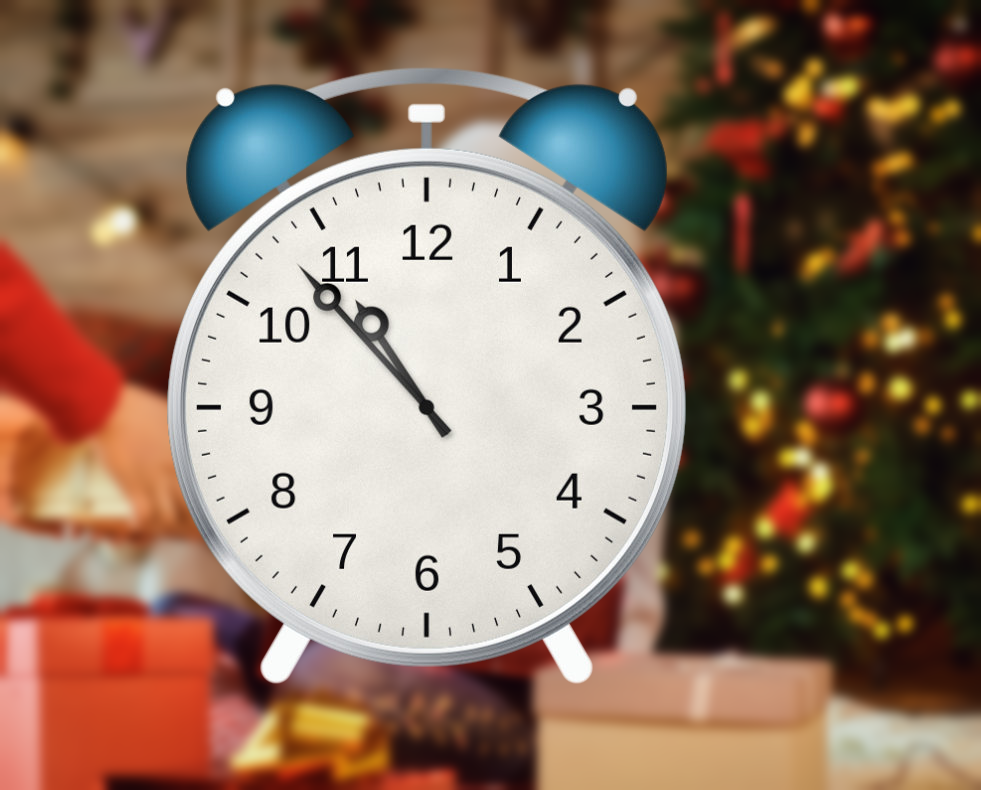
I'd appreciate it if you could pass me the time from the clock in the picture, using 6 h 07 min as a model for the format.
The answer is 10 h 53 min
